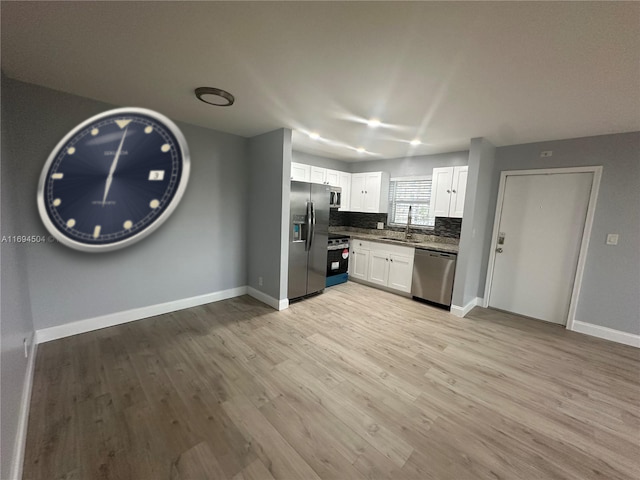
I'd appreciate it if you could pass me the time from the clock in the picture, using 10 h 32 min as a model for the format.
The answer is 6 h 01 min
